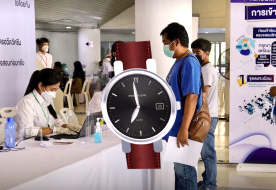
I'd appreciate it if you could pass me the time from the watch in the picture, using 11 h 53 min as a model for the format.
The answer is 6 h 59 min
